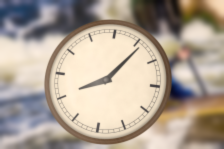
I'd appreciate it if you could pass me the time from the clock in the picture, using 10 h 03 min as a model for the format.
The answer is 8 h 06 min
